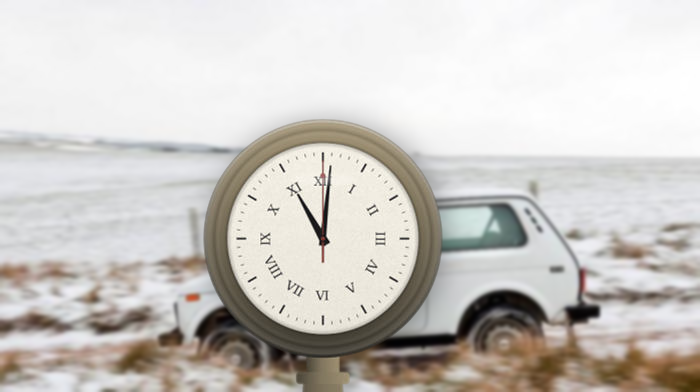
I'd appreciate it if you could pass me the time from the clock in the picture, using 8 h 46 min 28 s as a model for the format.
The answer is 11 h 01 min 00 s
